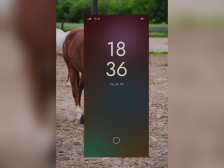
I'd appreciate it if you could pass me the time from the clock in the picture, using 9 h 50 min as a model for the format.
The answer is 18 h 36 min
